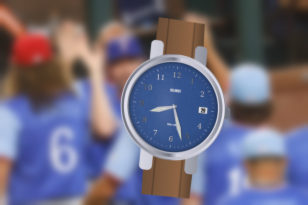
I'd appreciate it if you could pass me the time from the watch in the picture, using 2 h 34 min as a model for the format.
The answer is 8 h 27 min
